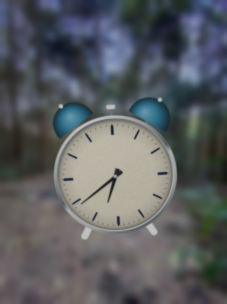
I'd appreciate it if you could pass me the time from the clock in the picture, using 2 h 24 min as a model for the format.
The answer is 6 h 39 min
